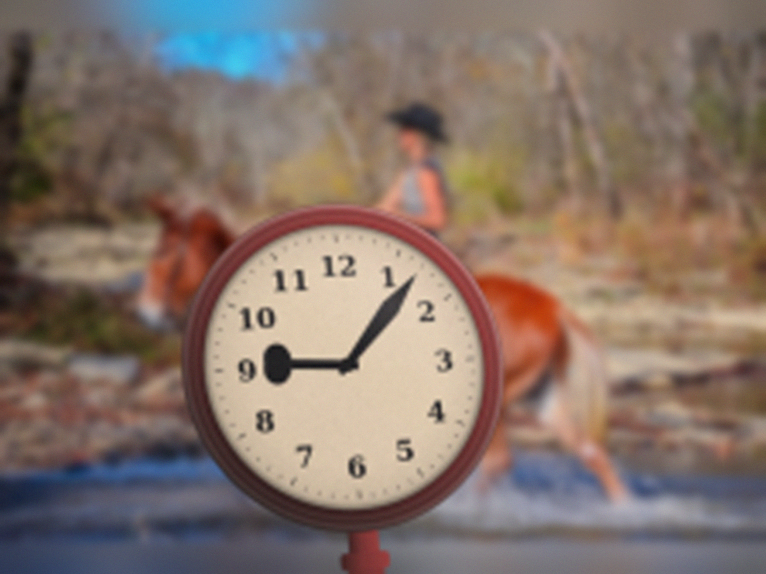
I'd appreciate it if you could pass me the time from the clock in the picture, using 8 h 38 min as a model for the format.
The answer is 9 h 07 min
